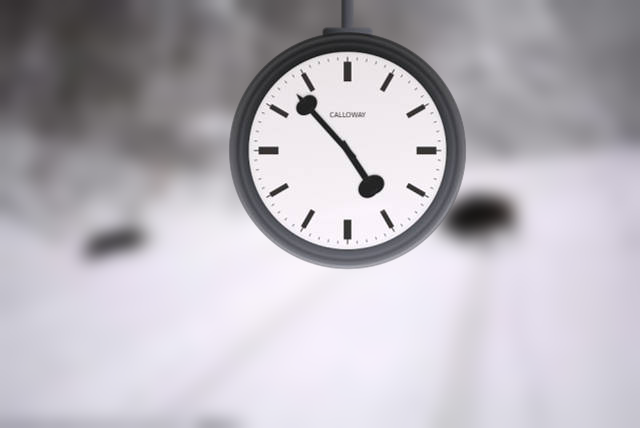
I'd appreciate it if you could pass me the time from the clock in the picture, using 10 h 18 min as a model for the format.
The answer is 4 h 53 min
